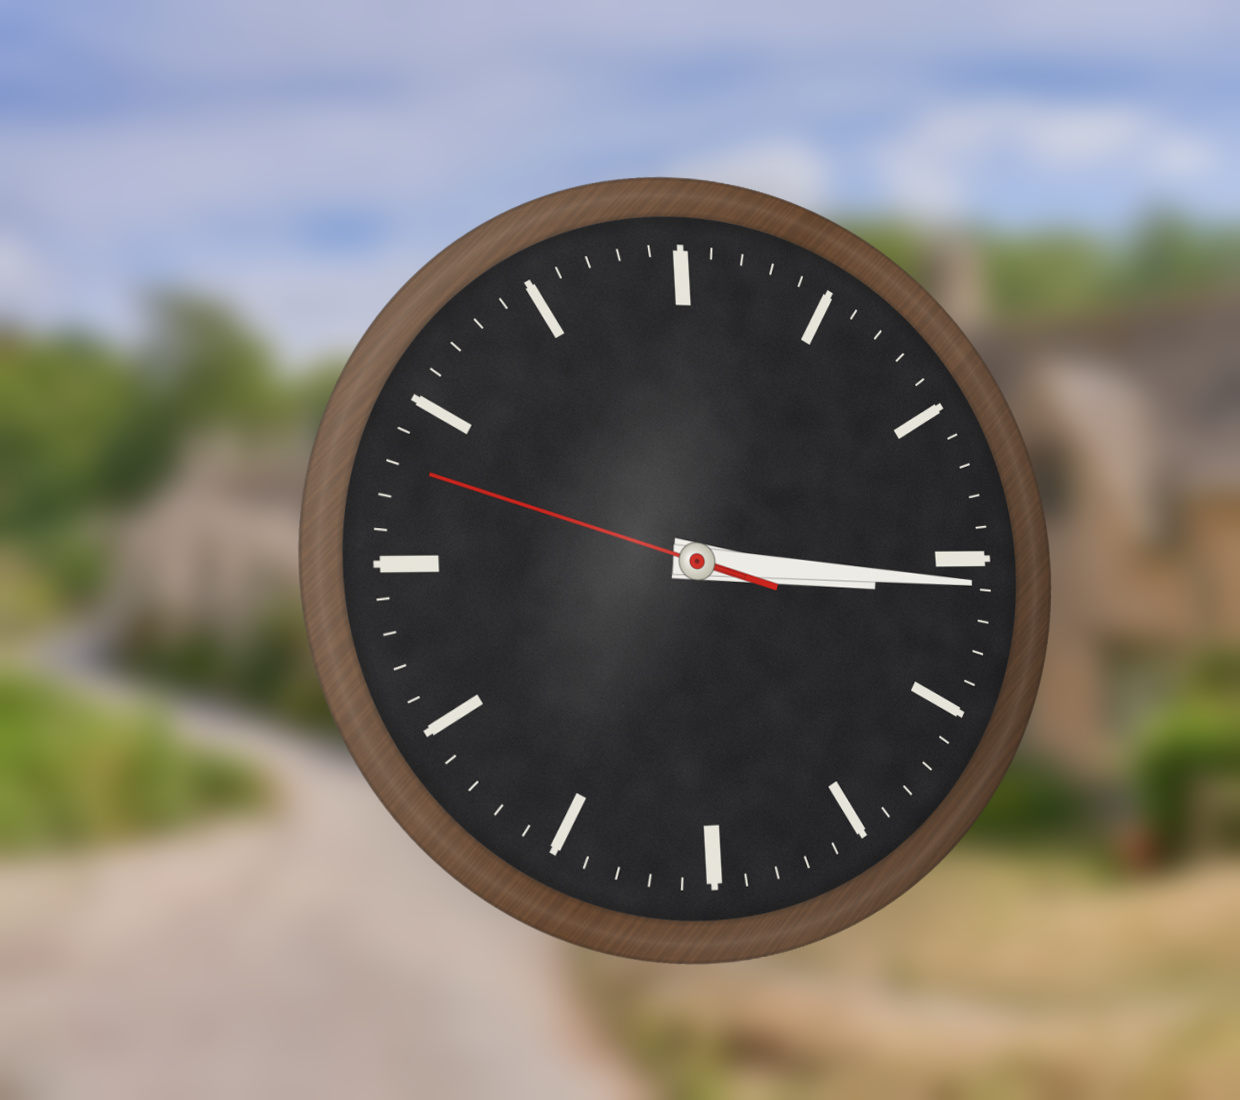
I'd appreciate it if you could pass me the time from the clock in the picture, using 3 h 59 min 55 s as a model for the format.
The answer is 3 h 15 min 48 s
